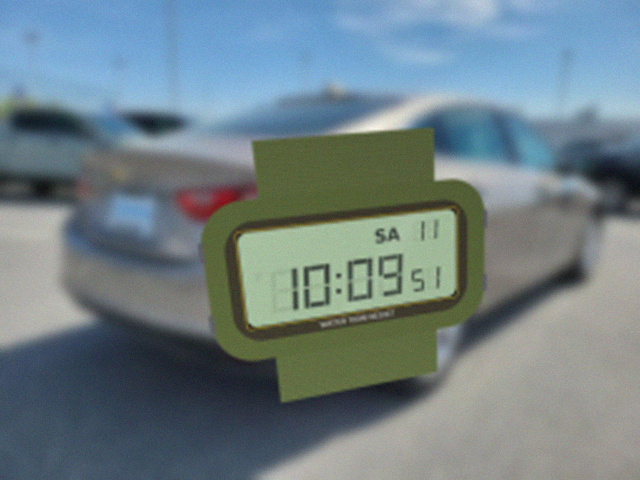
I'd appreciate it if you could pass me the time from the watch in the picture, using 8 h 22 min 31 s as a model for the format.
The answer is 10 h 09 min 51 s
